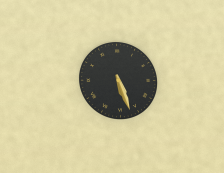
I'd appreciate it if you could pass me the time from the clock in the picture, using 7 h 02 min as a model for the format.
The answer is 5 h 27 min
